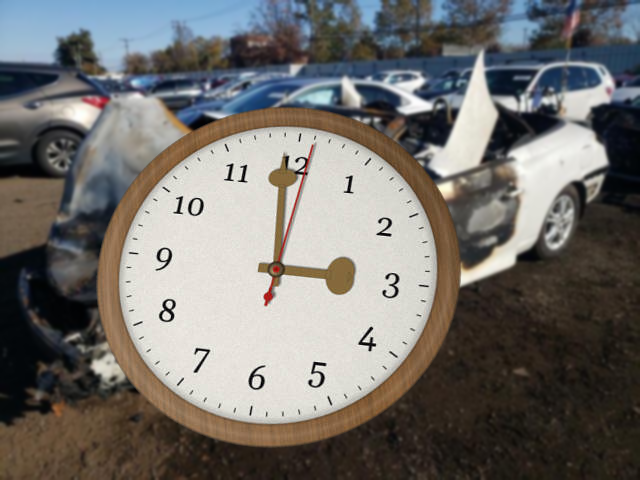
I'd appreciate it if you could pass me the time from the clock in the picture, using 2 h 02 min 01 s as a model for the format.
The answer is 2 h 59 min 01 s
